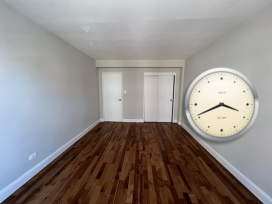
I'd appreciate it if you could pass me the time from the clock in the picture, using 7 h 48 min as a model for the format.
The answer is 3 h 41 min
